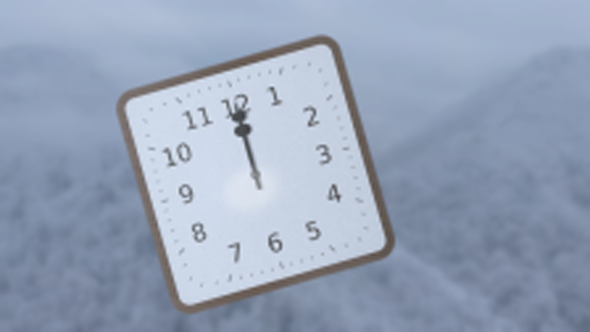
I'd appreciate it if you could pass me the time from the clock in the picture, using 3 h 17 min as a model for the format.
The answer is 12 h 00 min
